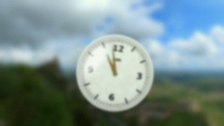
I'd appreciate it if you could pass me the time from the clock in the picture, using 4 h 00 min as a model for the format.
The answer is 10 h 58 min
